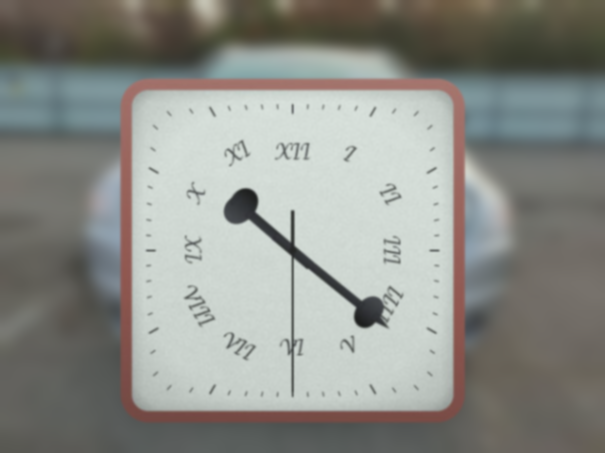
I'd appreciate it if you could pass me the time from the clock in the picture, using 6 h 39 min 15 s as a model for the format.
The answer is 10 h 21 min 30 s
